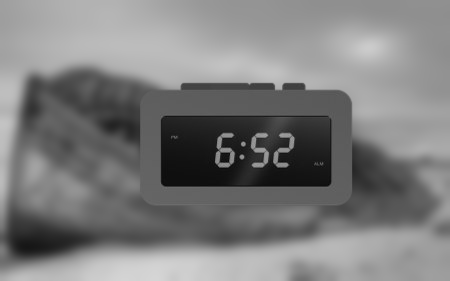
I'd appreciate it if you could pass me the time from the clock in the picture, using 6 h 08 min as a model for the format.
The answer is 6 h 52 min
